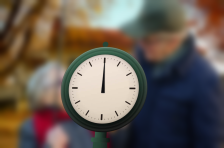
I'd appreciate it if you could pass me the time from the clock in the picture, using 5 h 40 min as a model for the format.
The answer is 12 h 00 min
